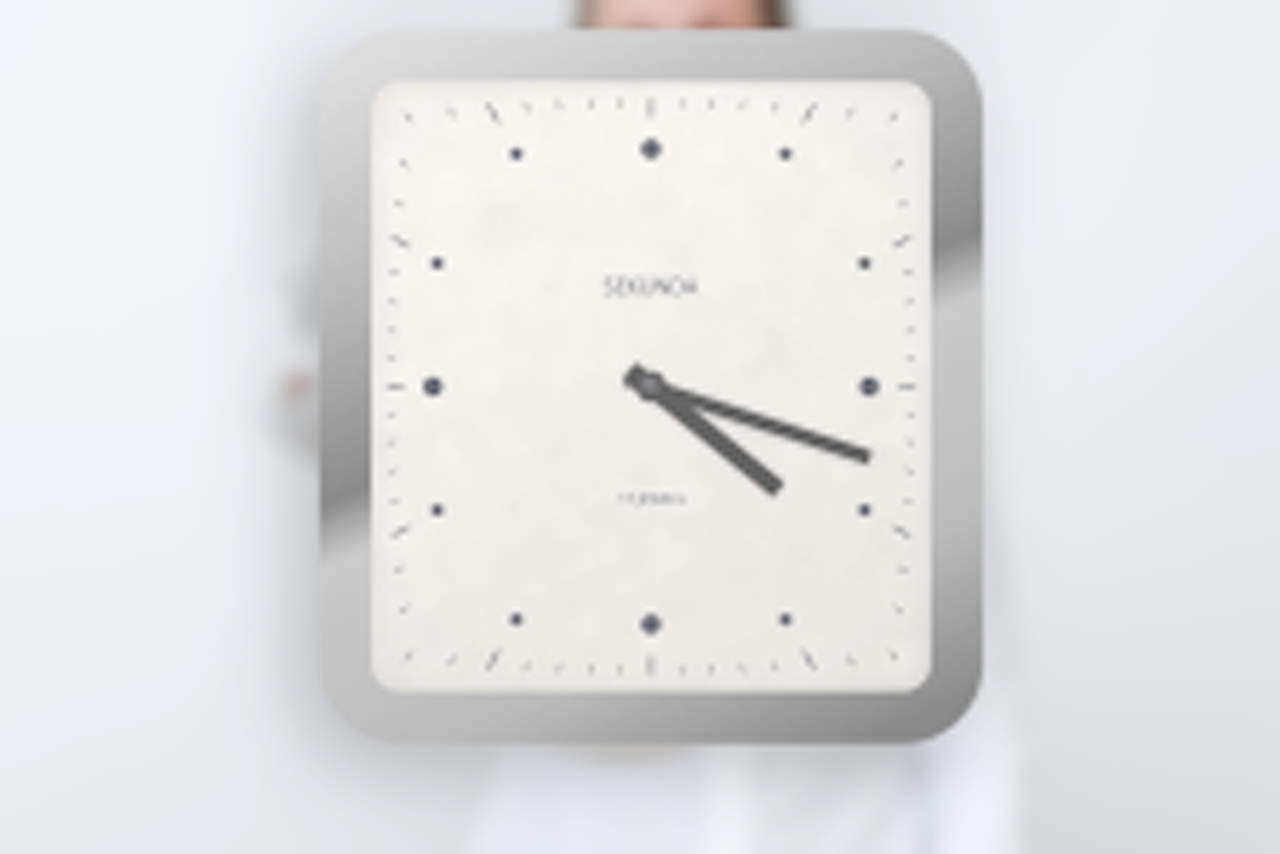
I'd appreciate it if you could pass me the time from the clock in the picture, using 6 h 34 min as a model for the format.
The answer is 4 h 18 min
